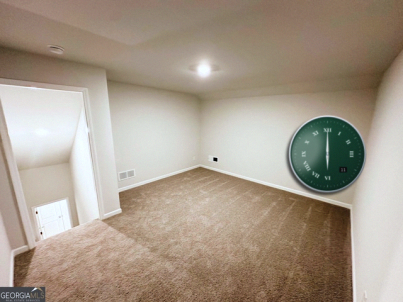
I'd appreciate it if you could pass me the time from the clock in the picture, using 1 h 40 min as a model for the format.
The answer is 6 h 00 min
